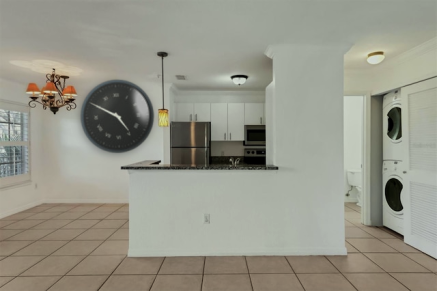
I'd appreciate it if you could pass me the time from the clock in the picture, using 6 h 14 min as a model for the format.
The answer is 4 h 50 min
